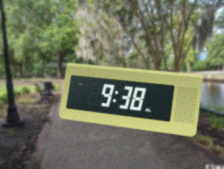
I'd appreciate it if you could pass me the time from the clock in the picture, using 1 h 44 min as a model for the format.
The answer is 9 h 38 min
